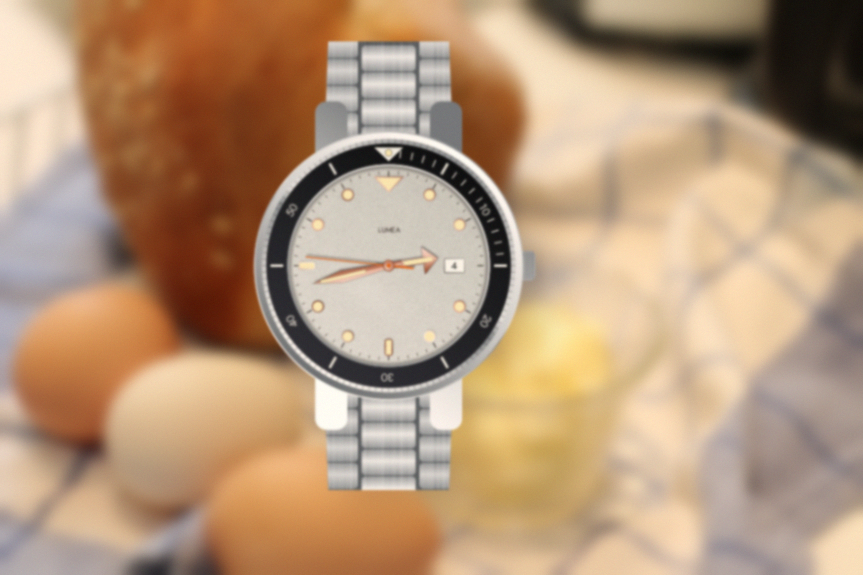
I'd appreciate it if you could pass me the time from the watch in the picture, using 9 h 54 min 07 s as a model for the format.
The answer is 2 h 42 min 46 s
